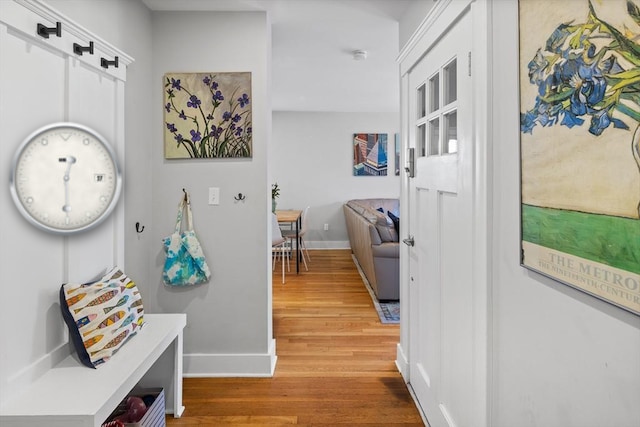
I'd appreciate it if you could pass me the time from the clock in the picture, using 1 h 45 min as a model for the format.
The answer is 12 h 30 min
